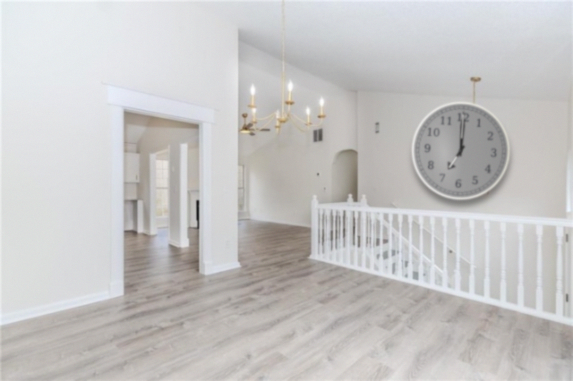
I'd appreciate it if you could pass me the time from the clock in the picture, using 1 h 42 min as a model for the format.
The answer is 7 h 00 min
